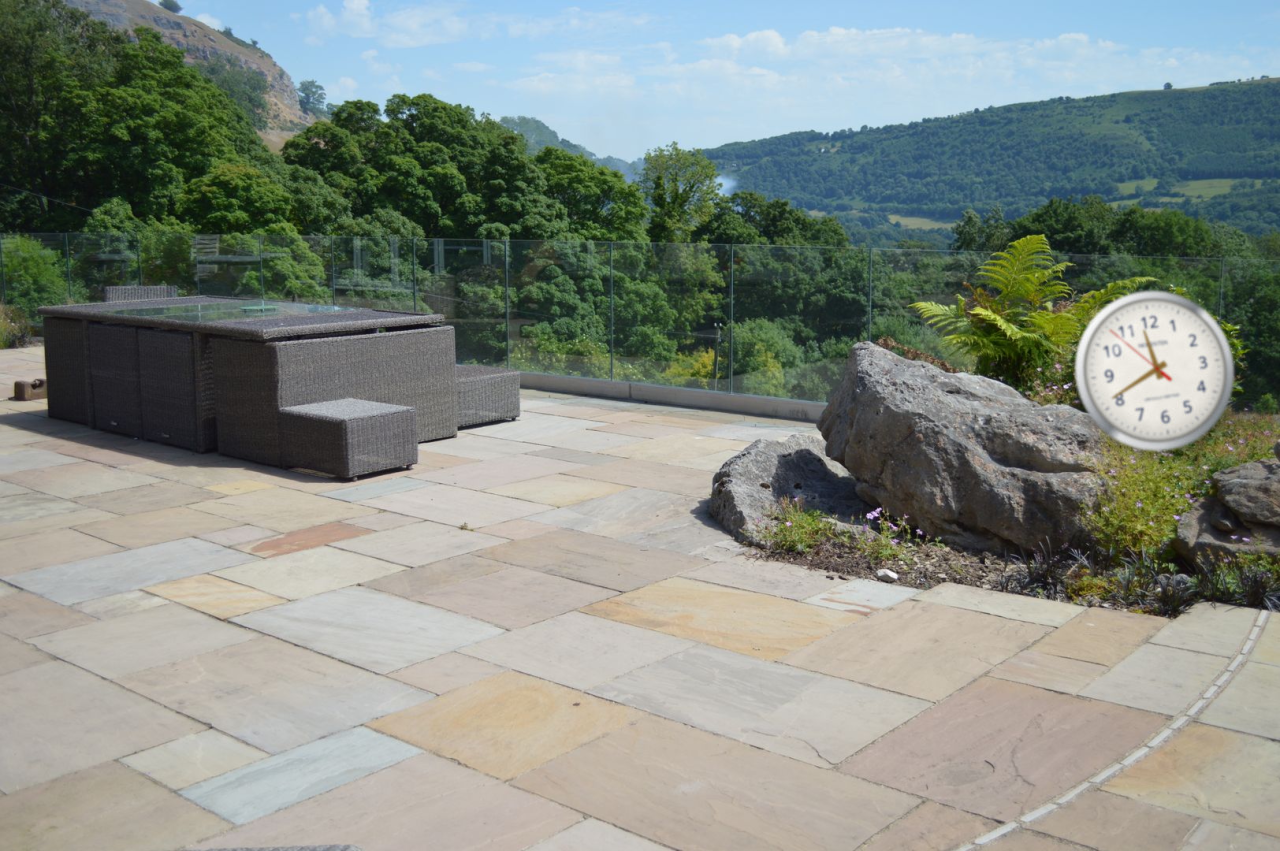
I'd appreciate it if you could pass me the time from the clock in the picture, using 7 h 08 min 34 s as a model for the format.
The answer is 11 h 40 min 53 s
